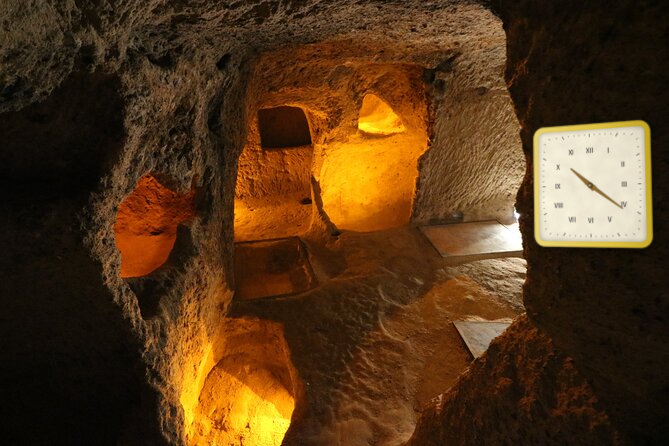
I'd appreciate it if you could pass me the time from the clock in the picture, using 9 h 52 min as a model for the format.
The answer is 10 h 21 min
